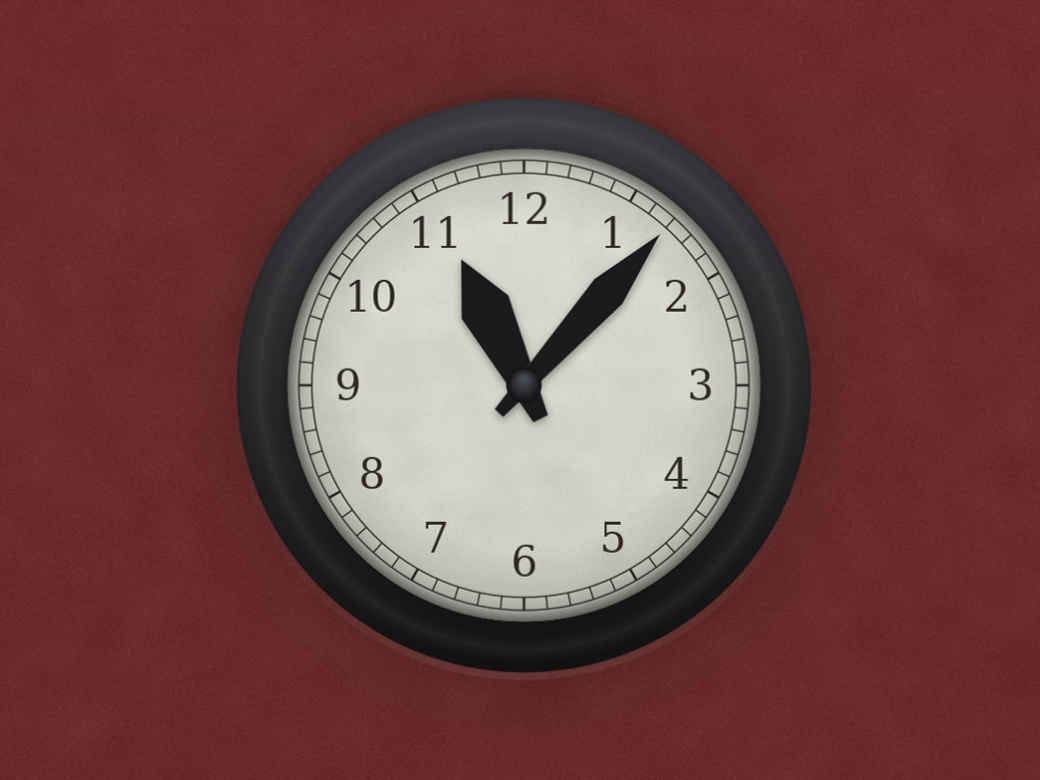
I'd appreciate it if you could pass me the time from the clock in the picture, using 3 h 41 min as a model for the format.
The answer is 11 h 07 min
